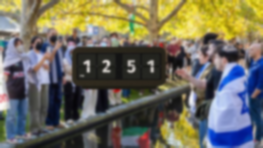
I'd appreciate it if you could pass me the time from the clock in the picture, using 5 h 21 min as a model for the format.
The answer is 12 h 51 min
